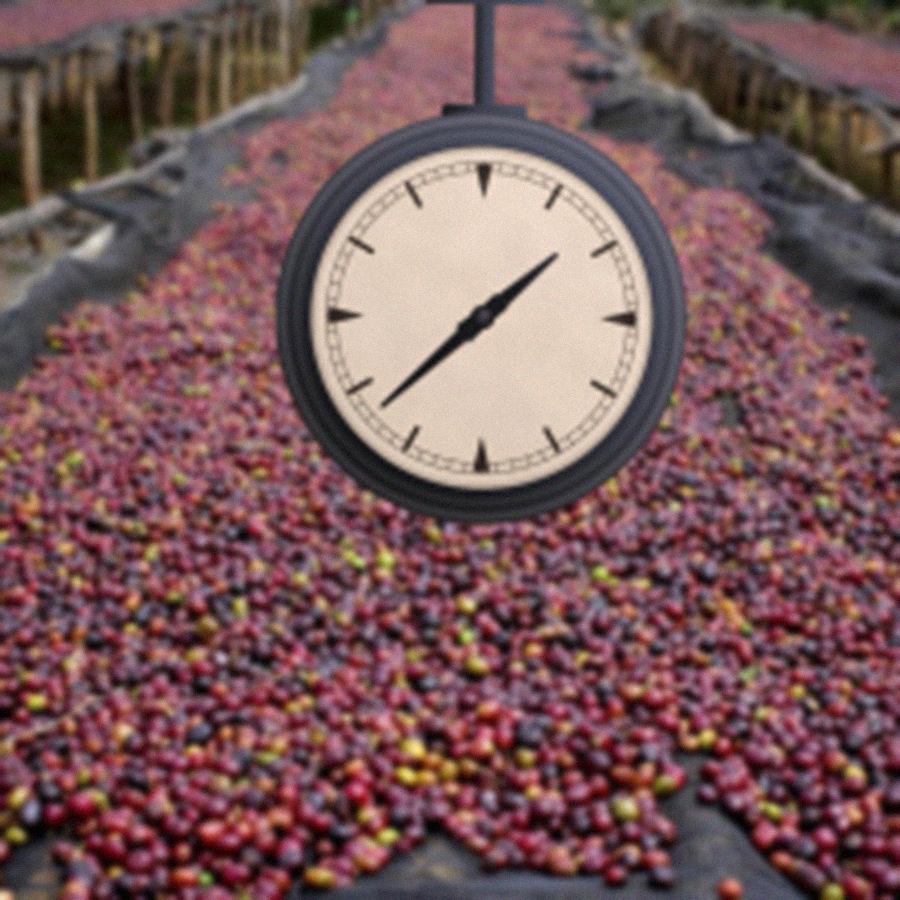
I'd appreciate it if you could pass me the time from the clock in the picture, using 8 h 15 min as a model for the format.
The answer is 1 h 38 min
